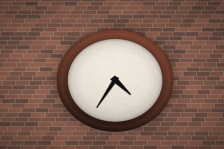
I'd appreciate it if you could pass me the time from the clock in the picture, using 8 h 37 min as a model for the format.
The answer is 4 h 35 min
